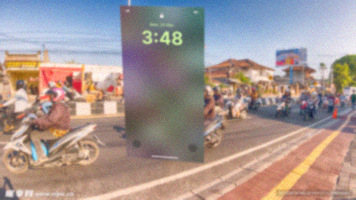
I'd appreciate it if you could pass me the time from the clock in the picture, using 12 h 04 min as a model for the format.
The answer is 3 h 48 min
